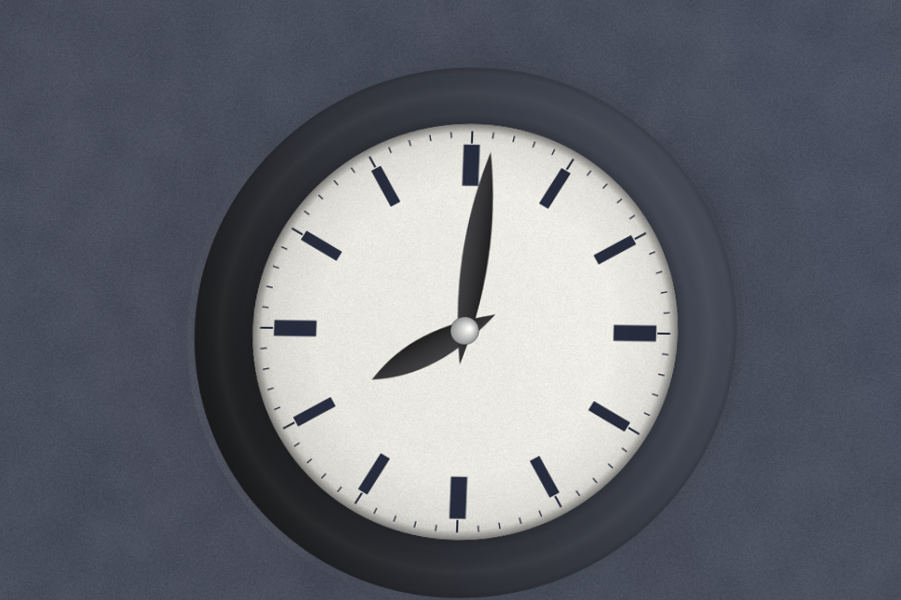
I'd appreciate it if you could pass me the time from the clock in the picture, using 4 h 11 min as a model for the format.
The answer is 8 h 01 min
